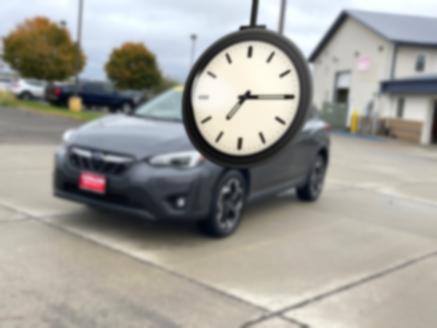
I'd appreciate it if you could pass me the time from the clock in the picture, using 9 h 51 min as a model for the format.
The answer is 7 h 15 min
